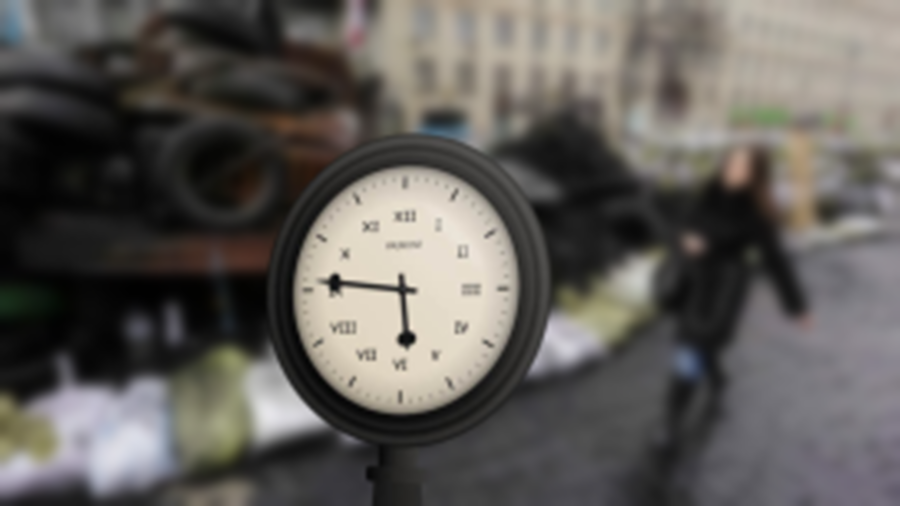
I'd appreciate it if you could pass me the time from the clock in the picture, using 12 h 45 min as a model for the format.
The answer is 5 h 46 min
